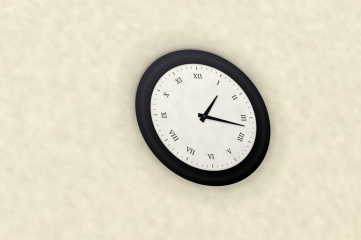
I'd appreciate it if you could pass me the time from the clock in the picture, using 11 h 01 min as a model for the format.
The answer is 1 h 17 min
